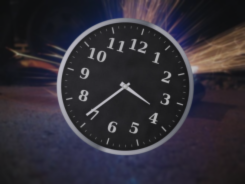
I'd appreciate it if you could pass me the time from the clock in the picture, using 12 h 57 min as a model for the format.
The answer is 3 h 36 min
